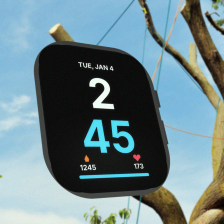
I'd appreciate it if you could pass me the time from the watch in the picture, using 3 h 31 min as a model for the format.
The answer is 2 h 45 min
